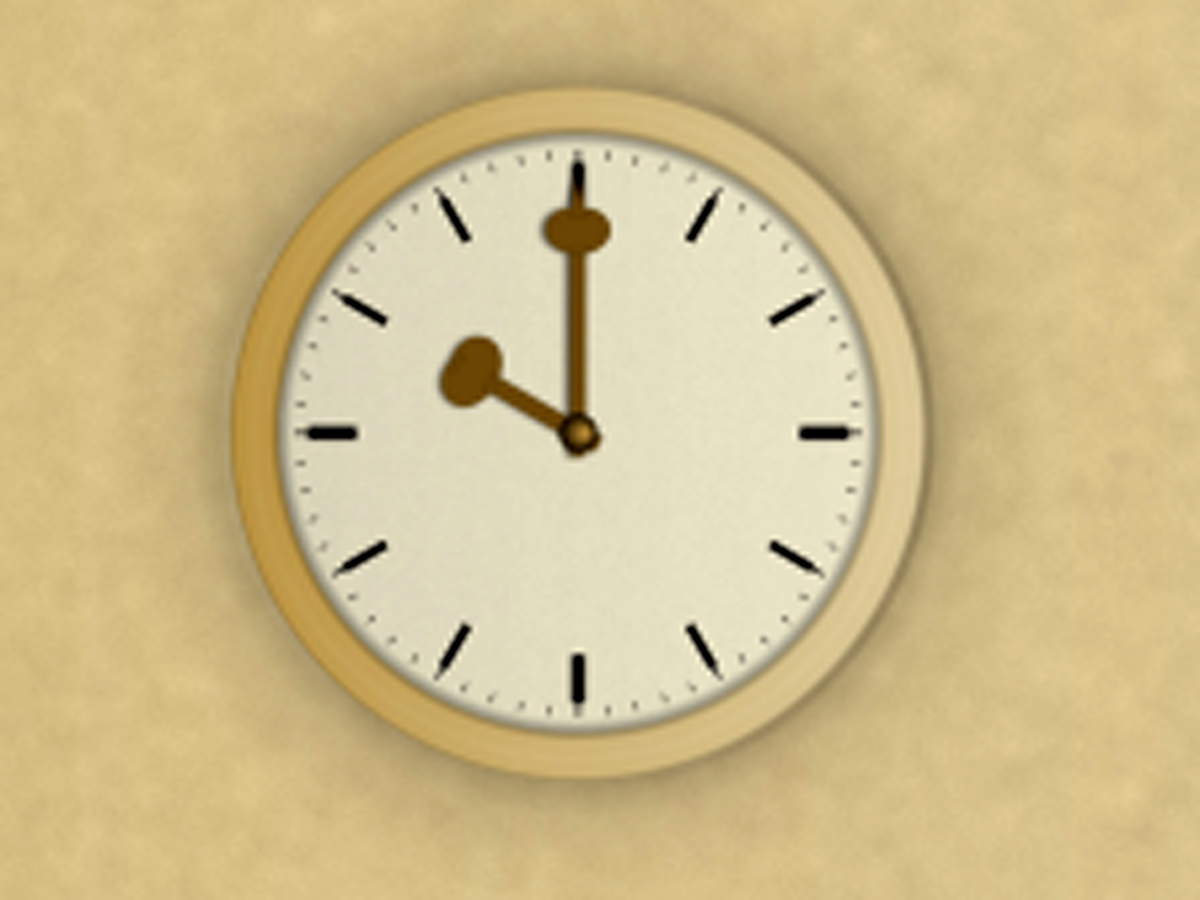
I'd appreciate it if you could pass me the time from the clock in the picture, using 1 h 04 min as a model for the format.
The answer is 10 h 00 min
